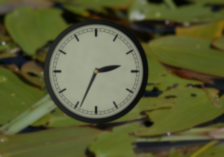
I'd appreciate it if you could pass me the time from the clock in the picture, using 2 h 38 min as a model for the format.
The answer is 2 h 34 min
